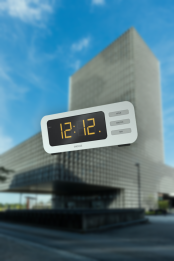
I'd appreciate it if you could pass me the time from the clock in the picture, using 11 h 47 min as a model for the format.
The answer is 12 h 12 min
